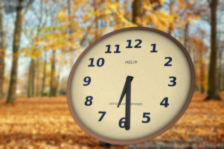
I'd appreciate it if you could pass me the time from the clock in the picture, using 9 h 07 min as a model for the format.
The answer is 6 h 29 min
